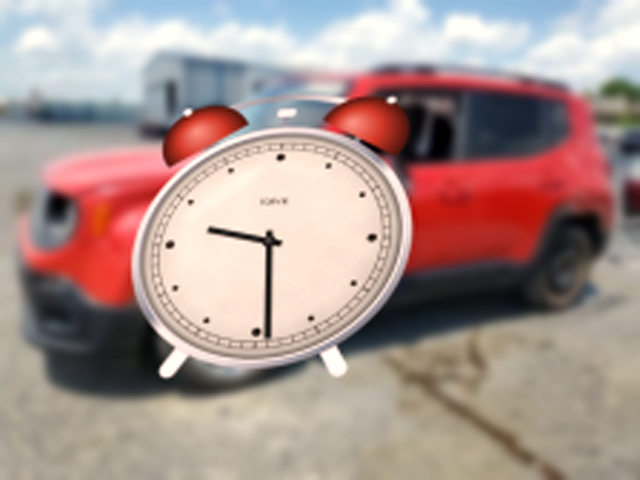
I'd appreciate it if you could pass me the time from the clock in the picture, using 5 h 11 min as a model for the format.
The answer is 9 h 29 min
